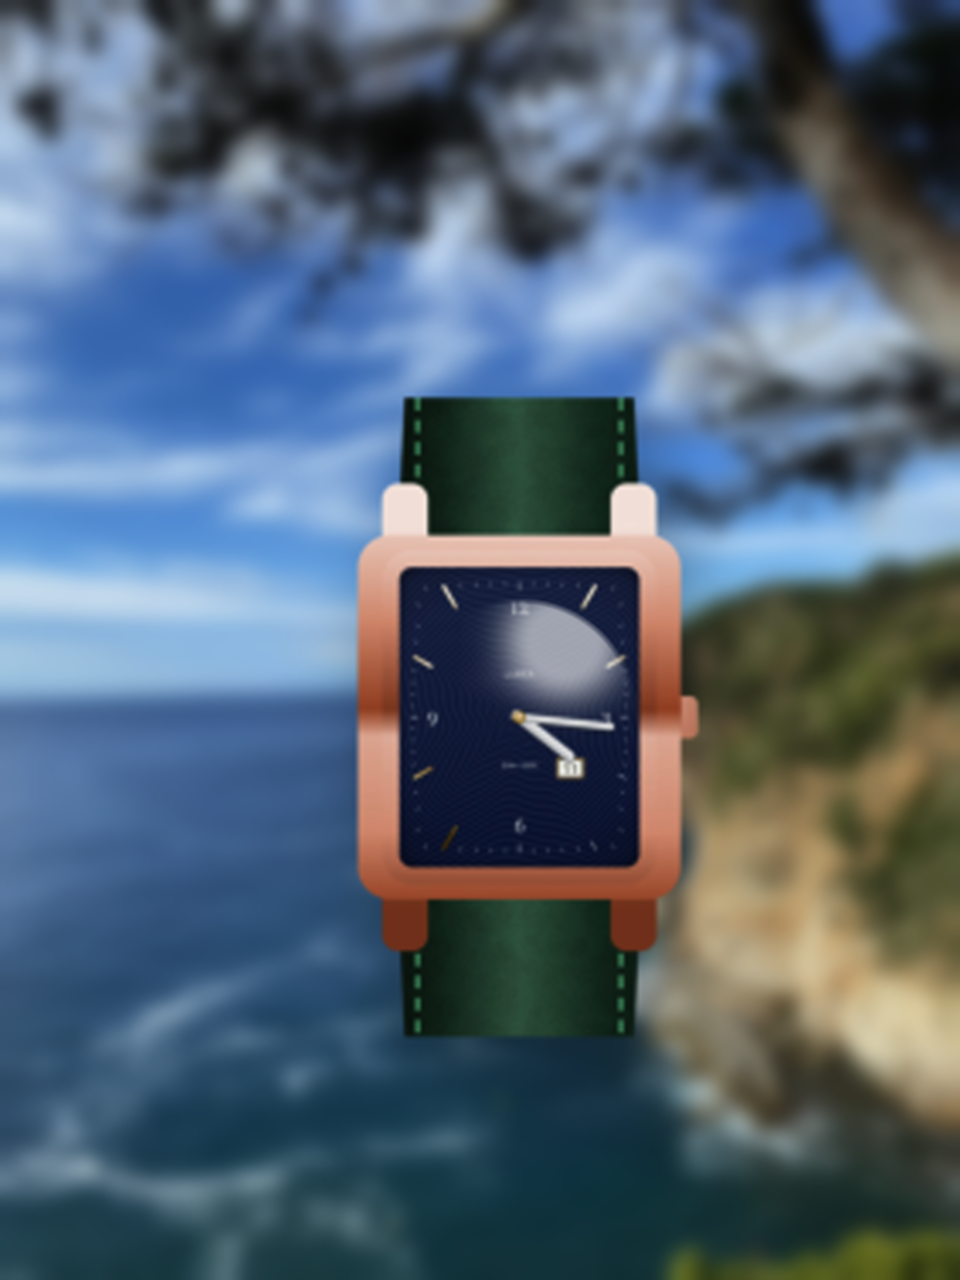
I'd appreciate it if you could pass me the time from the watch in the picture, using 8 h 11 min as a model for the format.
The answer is 4 h 16 min
